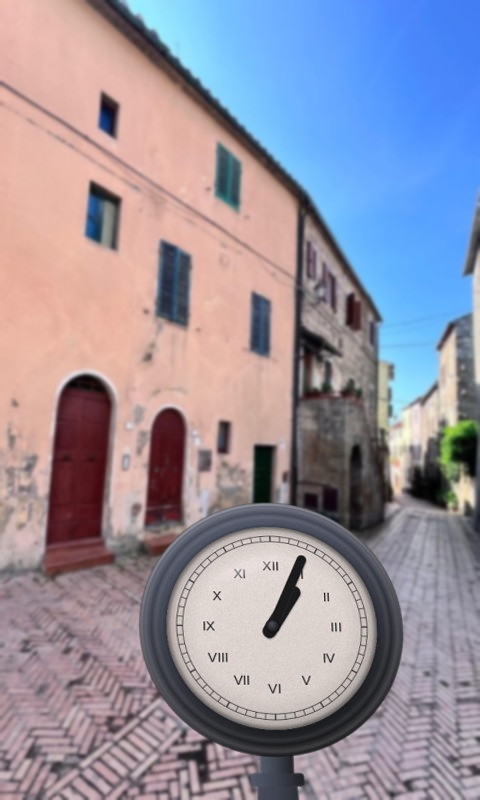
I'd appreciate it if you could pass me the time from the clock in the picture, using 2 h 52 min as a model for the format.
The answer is 1 h 04 min
